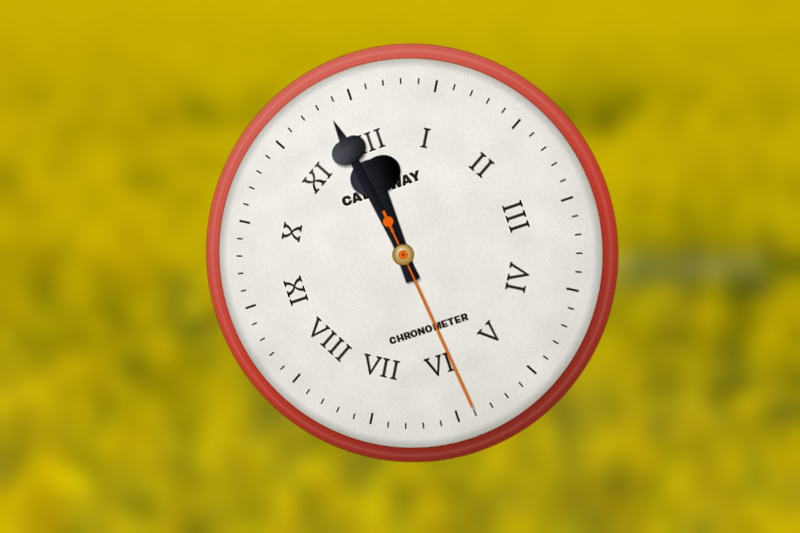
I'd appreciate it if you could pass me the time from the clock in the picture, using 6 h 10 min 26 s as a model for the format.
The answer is 11 h 58 min 29 s
